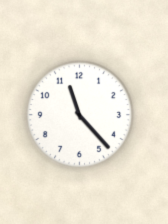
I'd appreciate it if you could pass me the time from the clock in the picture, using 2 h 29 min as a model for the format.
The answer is 11 h 23 min
